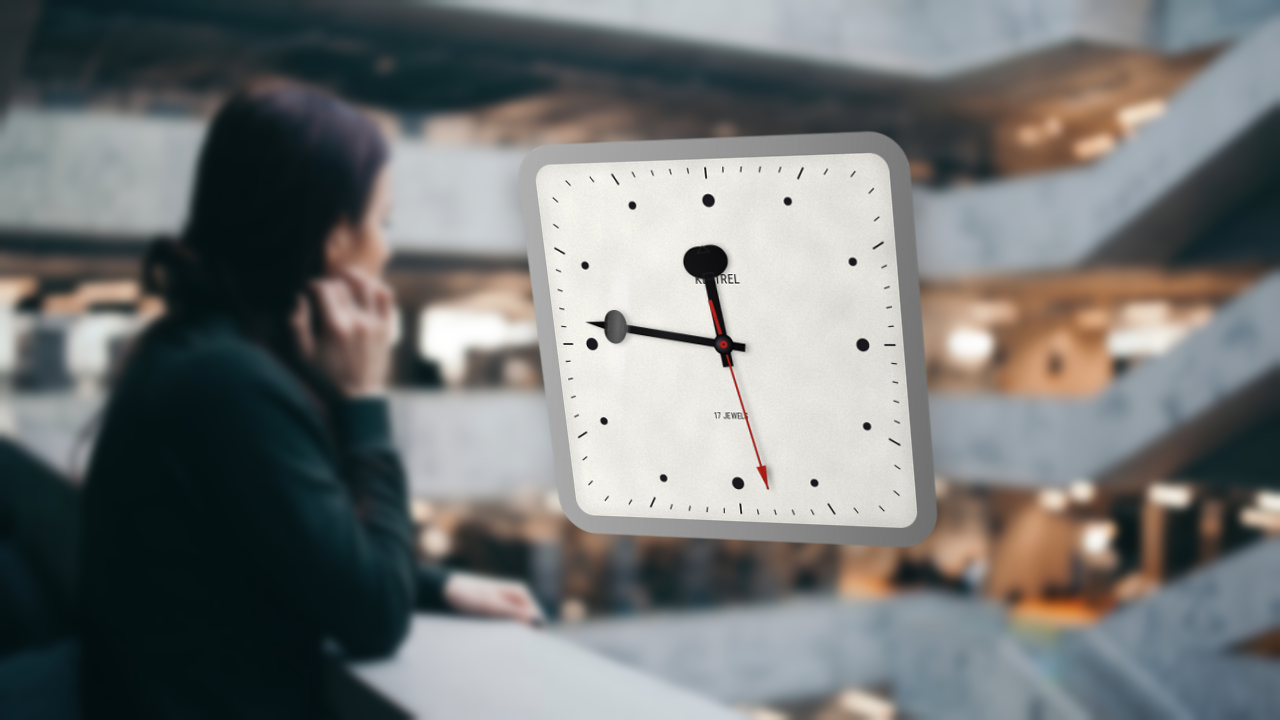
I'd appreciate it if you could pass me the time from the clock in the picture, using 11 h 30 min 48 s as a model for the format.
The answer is 11 h 46 min 28 s
